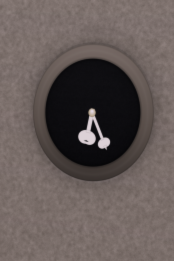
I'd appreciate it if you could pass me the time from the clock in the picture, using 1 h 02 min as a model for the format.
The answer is 6 h 26 min
